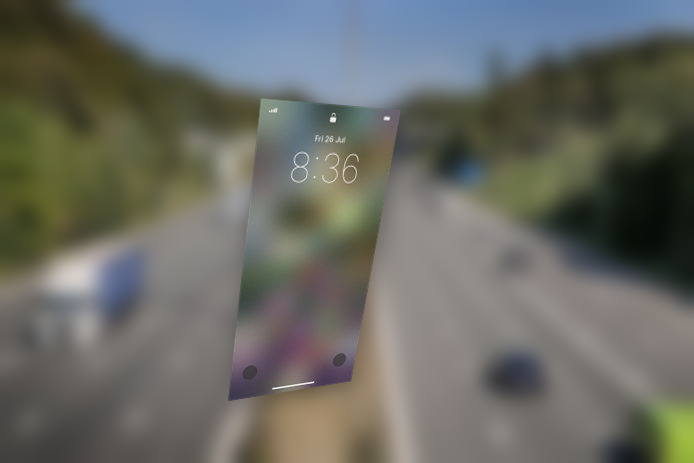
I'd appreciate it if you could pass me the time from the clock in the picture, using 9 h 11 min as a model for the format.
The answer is 8 h 36 min
